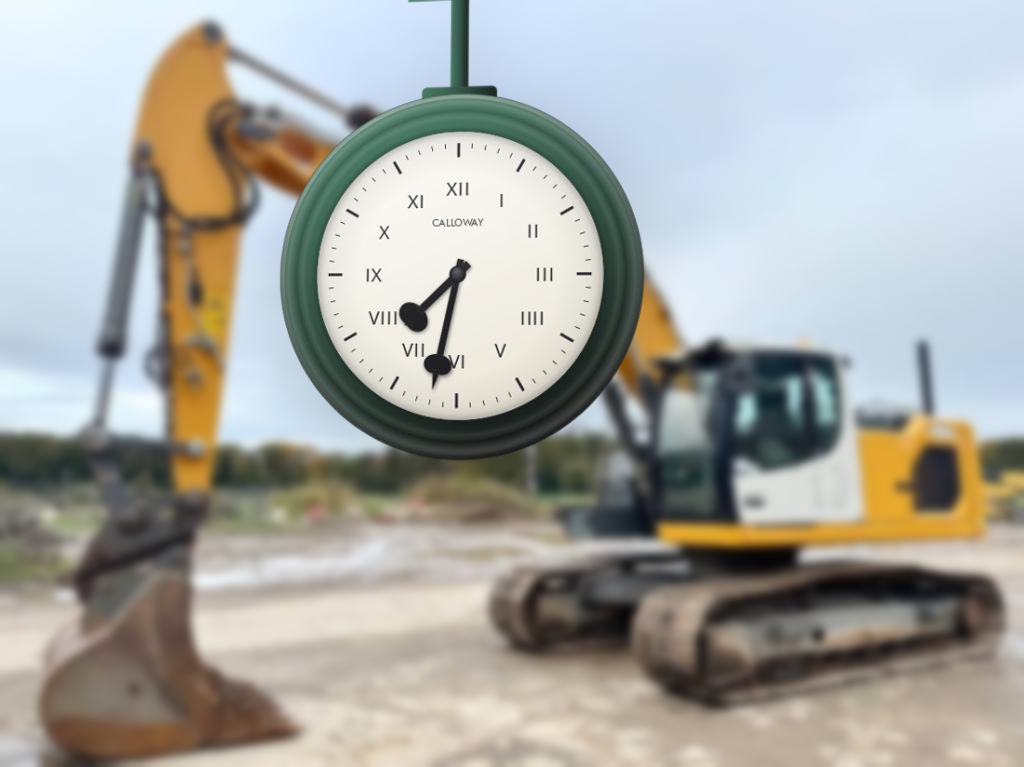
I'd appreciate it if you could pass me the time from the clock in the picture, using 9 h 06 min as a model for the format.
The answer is 7 h 32 min
